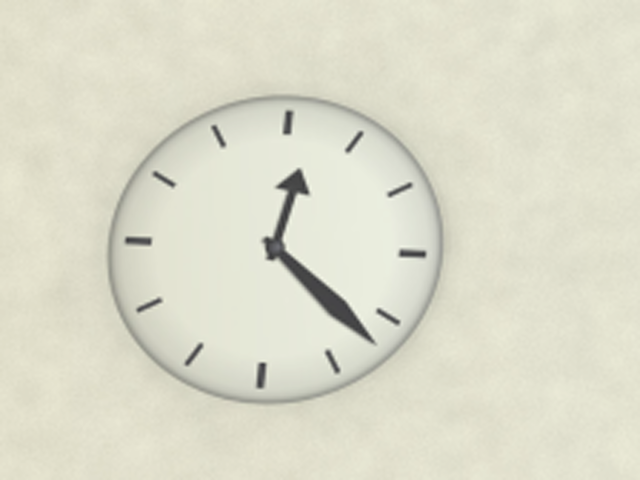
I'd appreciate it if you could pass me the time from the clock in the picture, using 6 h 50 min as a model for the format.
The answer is 12 h 22 min
